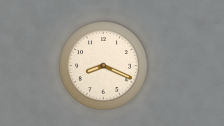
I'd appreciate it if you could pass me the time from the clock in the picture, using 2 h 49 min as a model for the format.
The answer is 8 h 19 min
